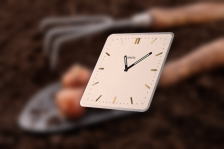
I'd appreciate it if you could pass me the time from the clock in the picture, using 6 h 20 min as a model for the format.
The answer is 11 h 08 min
